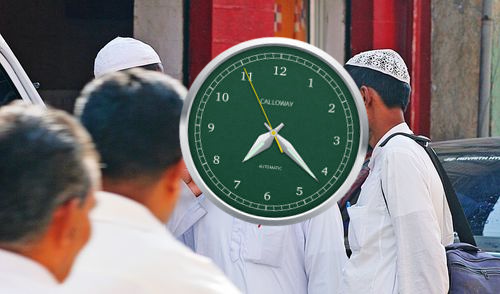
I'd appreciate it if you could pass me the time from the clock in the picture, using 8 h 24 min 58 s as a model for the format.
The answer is 7 h 21 min 55 s
